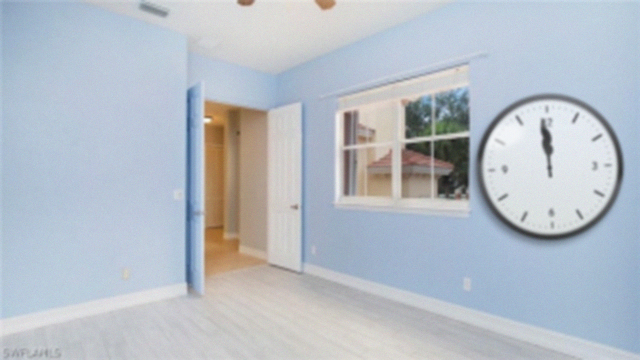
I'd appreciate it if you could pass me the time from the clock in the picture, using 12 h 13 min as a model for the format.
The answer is 11 h 59 min
